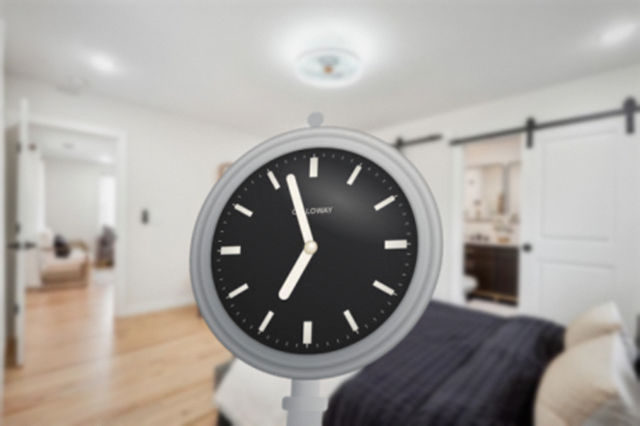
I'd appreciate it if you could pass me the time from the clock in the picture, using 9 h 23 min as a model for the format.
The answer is 6 h 57 min
